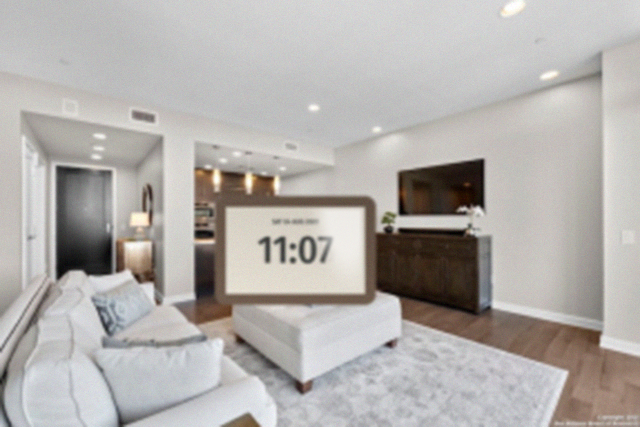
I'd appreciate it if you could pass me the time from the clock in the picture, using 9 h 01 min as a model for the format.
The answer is 11 h 07 min
